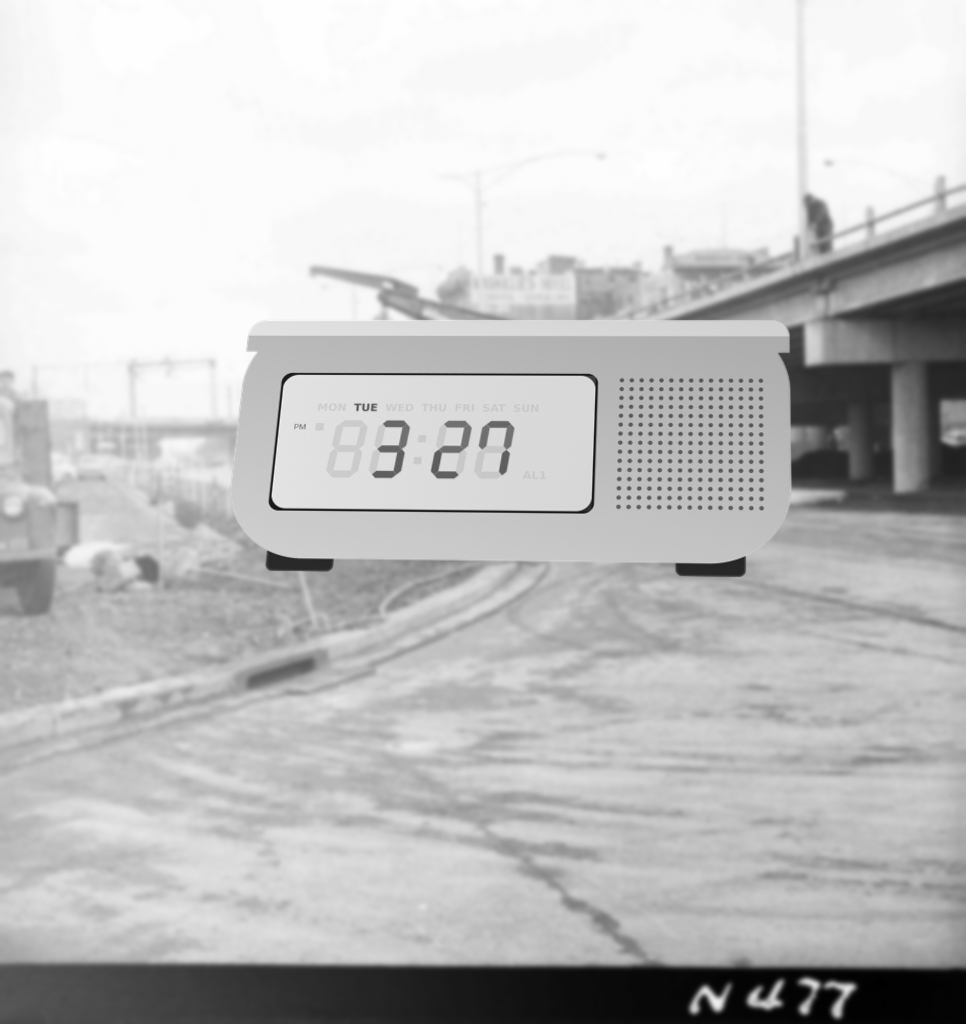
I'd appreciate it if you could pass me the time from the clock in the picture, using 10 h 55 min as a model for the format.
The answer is 3 h 27 min
